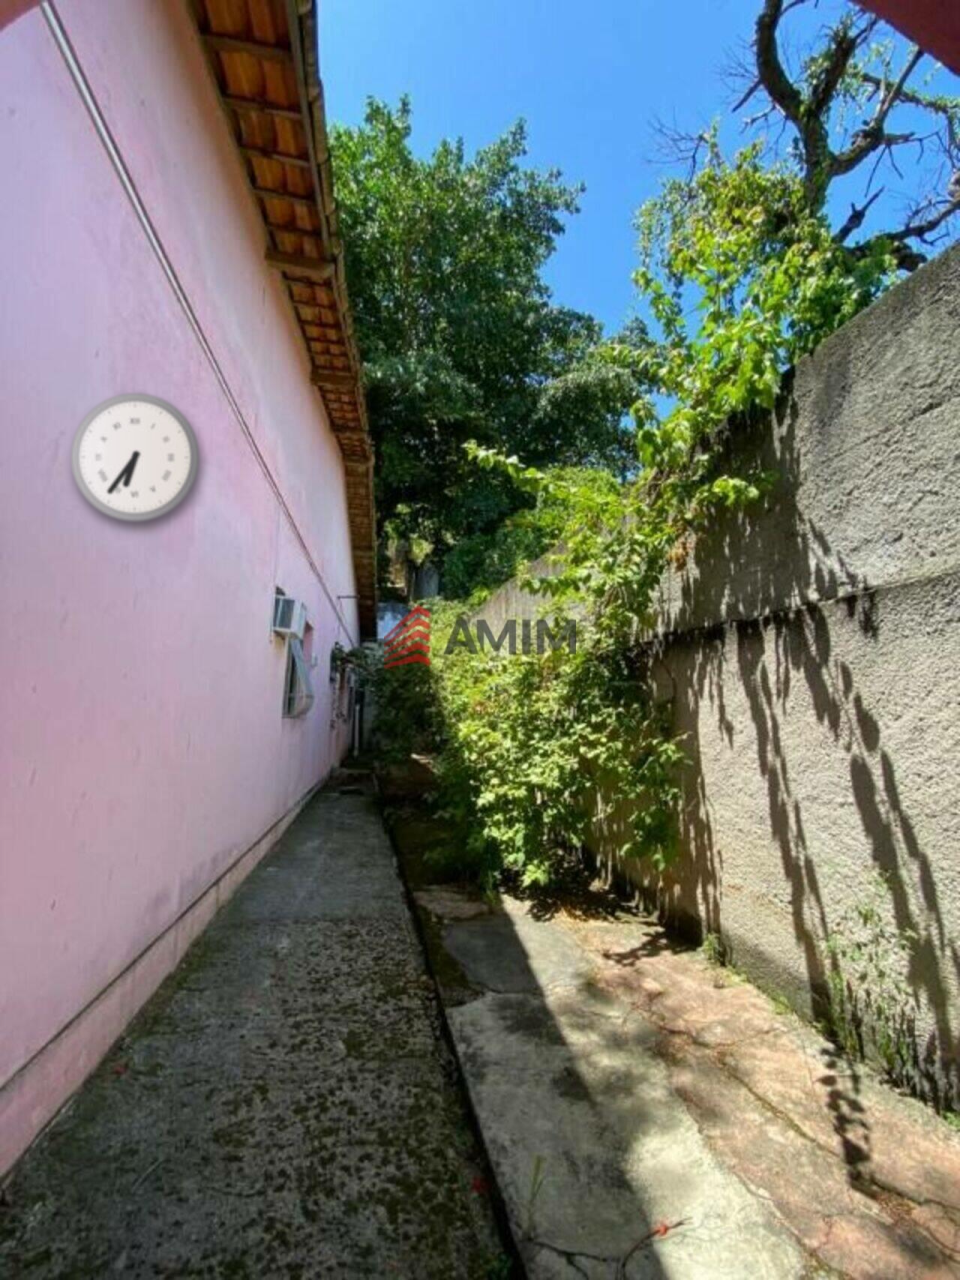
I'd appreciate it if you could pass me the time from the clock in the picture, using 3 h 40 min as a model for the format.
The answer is 6 h 36 min
